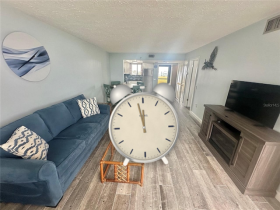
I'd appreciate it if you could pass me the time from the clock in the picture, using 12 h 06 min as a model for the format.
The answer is 11 h 58 min
